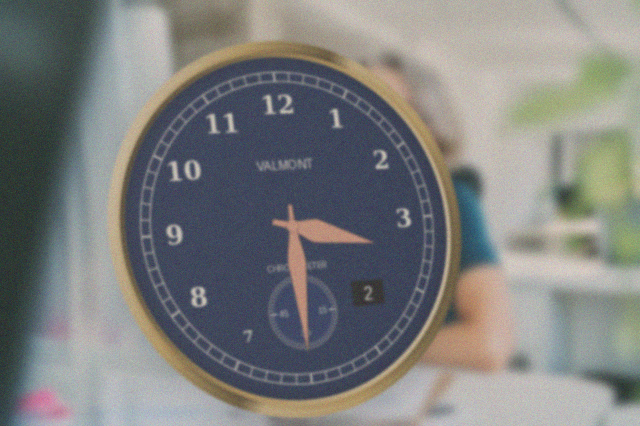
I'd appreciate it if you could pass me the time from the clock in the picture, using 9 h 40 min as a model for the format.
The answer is 3 h 30 min
